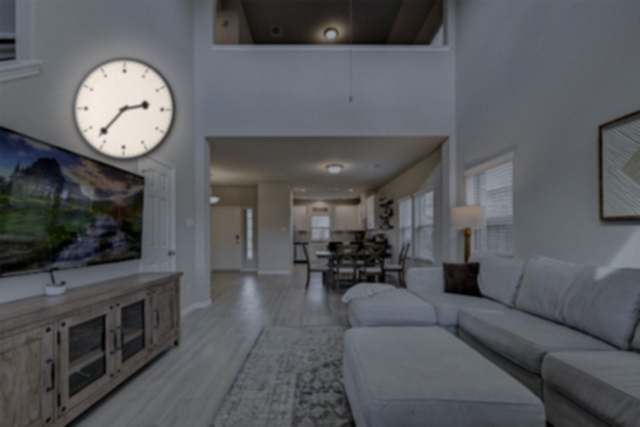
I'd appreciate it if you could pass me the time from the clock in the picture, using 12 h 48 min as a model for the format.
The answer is 2 h 37 min
